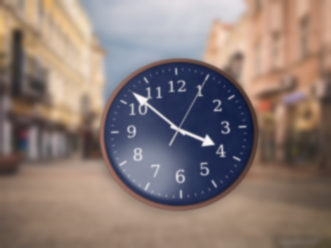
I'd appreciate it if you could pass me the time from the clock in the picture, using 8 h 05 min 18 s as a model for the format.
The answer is 3 h 52 min 05 s
